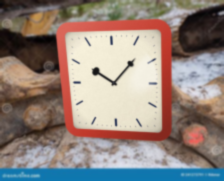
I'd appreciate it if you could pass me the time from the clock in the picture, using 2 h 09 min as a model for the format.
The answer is 10 h 07 min
